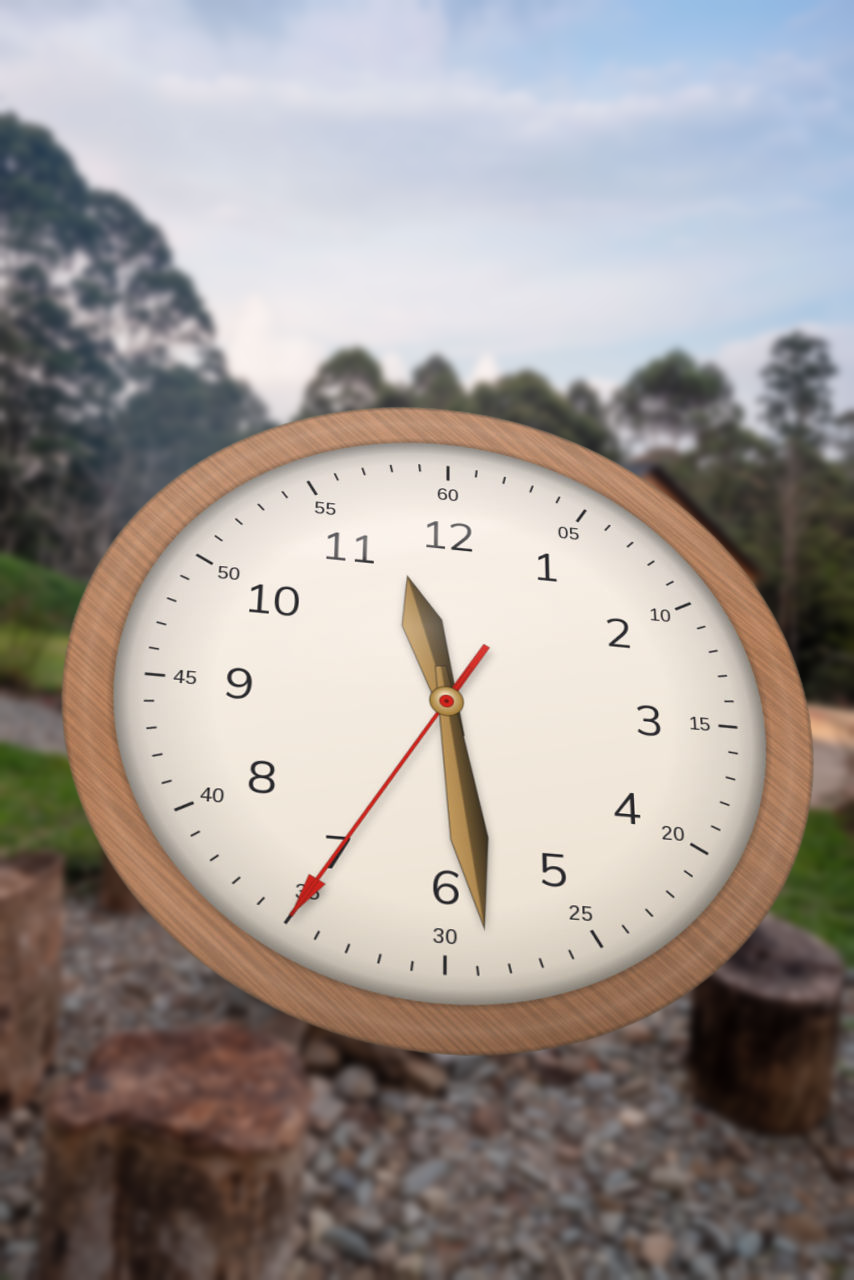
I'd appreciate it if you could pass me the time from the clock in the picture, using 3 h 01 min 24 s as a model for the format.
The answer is 11 h 28 min 35 s
